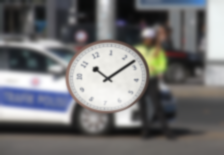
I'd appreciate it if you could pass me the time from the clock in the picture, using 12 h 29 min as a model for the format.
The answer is 11 h 13 min
